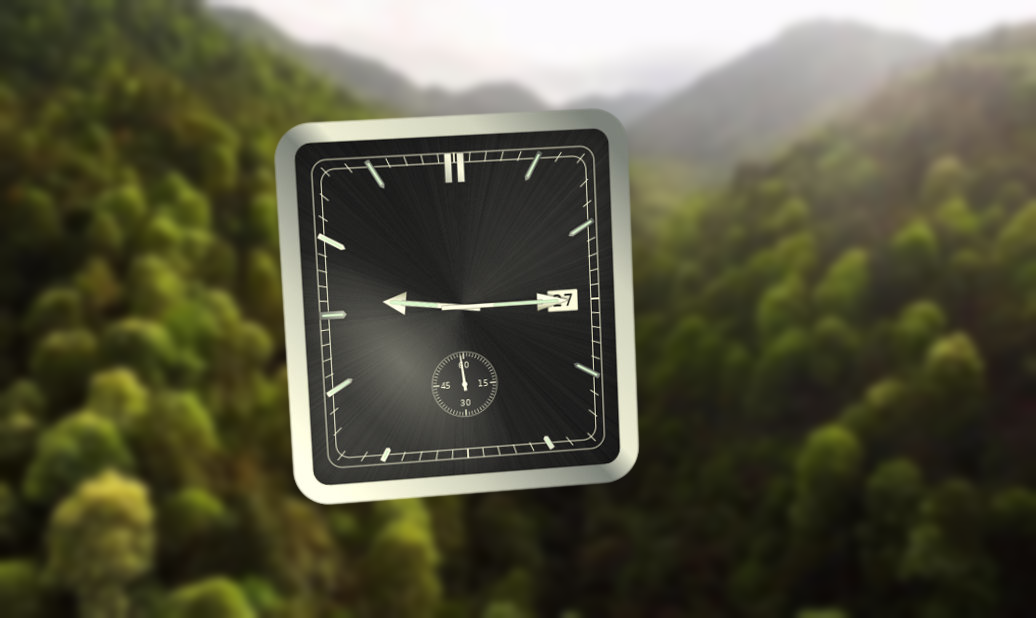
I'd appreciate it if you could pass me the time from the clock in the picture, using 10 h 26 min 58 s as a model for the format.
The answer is 9 h 14 min 59 s
